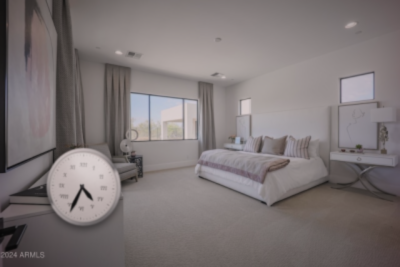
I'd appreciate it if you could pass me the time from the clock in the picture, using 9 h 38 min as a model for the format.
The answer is 4 h 34 min
